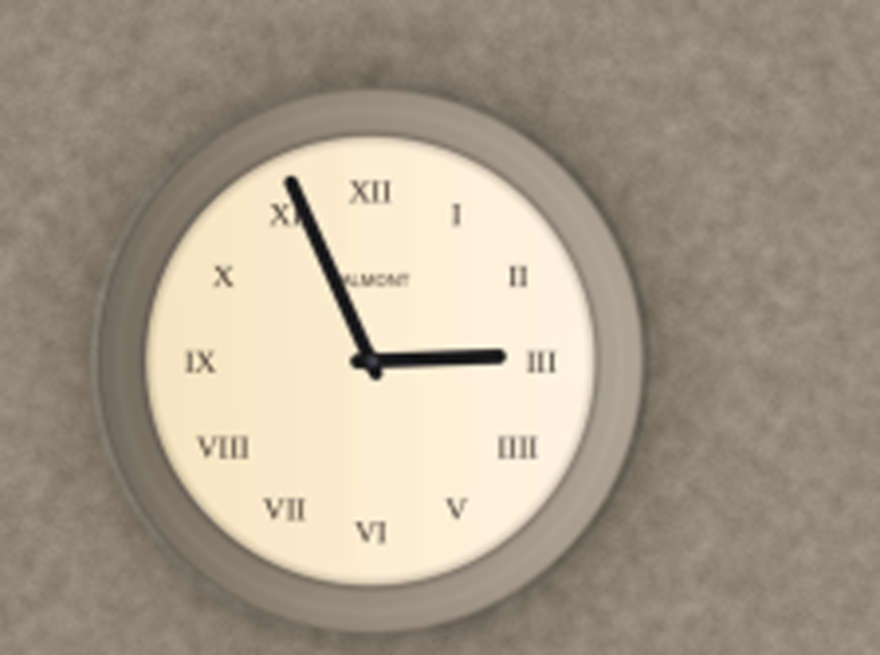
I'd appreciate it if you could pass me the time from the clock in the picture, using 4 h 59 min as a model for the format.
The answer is 2 h 56 min
